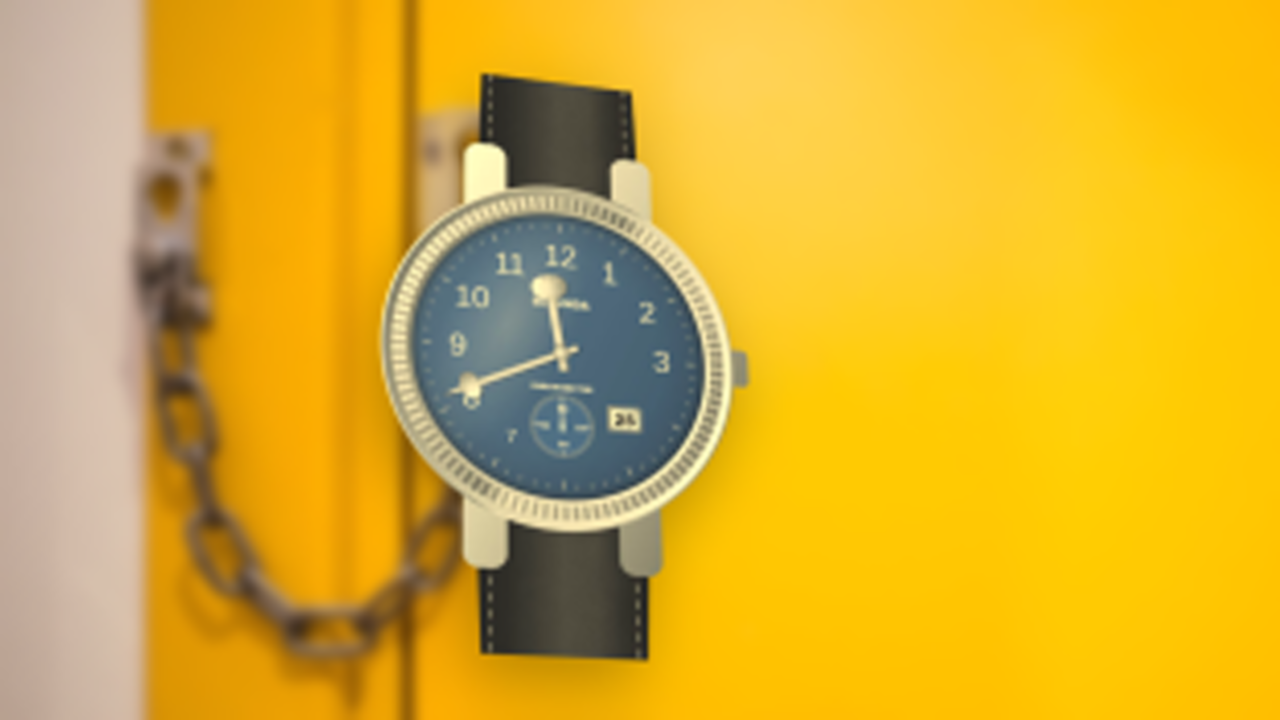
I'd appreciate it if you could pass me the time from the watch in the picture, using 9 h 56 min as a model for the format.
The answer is 11 h 41 min
